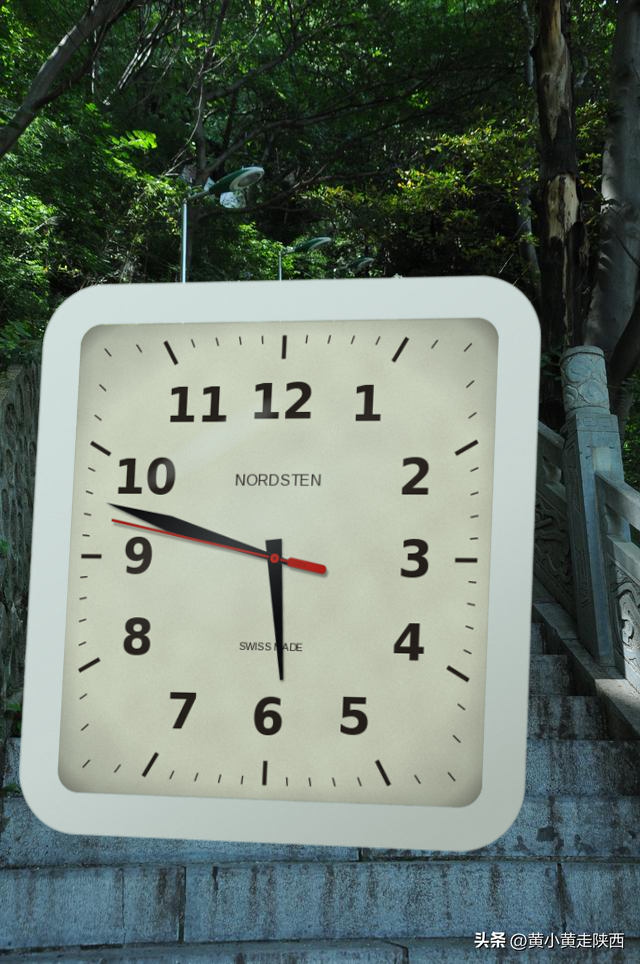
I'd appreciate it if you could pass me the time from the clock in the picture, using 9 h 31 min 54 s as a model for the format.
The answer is 5 h 47 min 47 s
